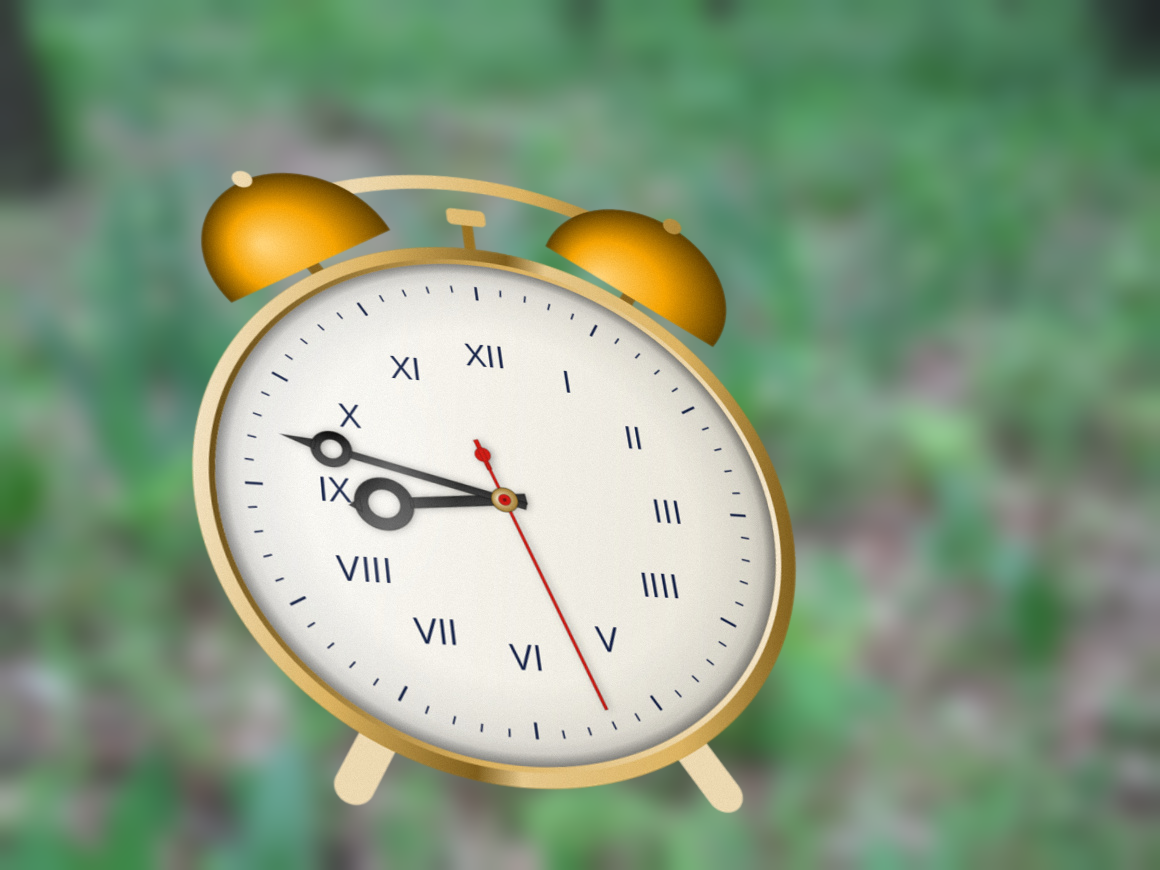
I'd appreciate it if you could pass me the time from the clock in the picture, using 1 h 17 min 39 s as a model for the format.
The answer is 8 h 47 min 27 s
